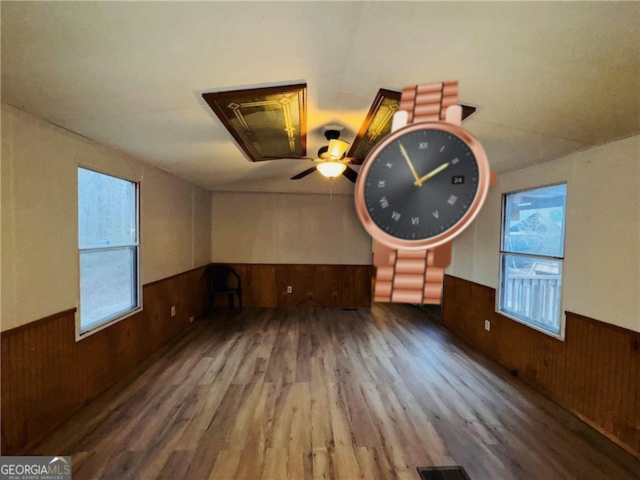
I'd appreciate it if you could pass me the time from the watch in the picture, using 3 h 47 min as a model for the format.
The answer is 1 h 55 min
